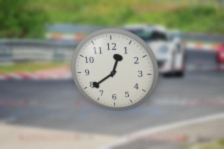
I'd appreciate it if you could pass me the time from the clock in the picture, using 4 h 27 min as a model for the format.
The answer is 12 h 39 min
